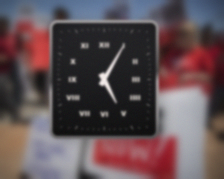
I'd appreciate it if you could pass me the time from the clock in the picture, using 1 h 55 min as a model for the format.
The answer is 5 h 05 min
